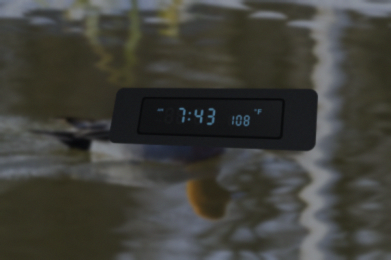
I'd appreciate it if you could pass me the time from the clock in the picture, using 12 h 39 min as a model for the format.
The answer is 7 h 43 min
